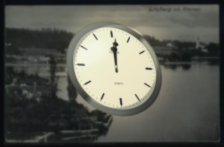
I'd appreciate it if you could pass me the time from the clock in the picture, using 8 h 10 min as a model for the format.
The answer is 12 h 01 min
